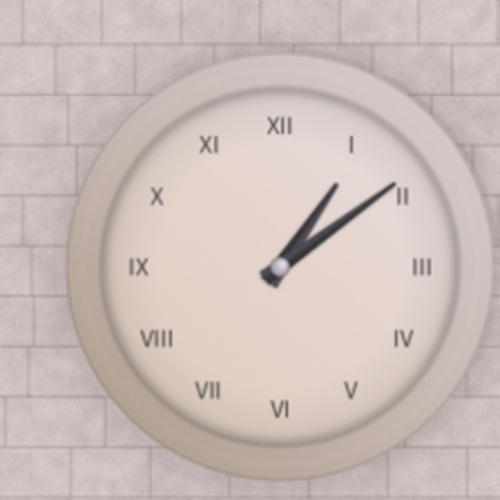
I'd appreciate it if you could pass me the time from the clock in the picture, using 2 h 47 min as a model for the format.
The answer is 1 h 09 min
